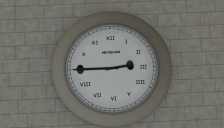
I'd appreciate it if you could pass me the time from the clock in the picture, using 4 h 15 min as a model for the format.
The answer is 2 h 45 min
